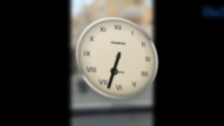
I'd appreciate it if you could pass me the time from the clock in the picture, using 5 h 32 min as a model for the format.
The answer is 6 h 33 min
